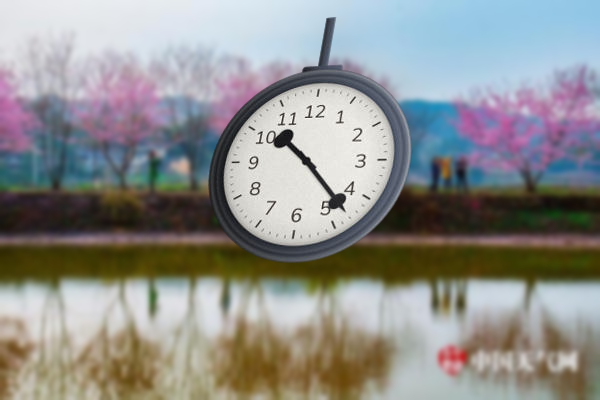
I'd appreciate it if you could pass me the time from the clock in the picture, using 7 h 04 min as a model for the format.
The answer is 10 h 23 min
